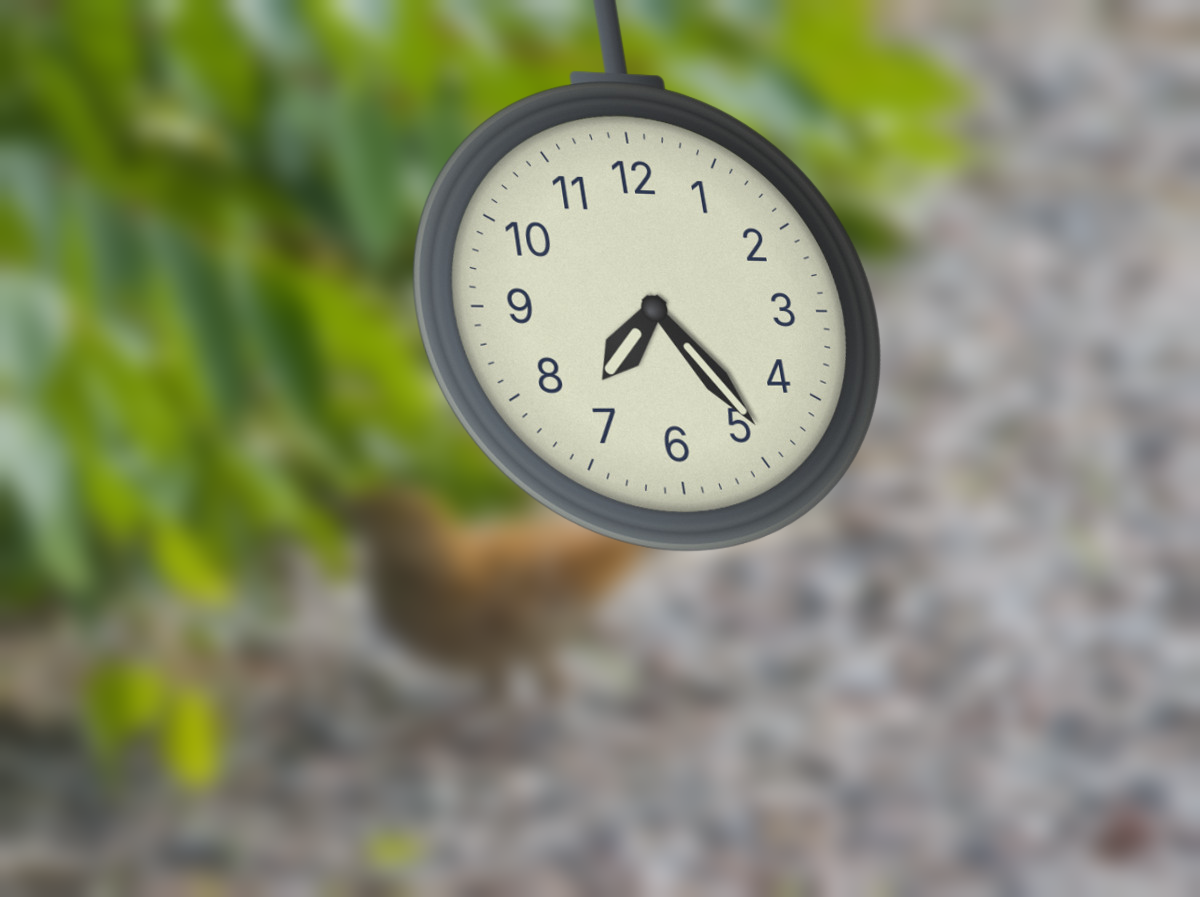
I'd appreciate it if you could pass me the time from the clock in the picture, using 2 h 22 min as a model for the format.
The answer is 7 h 24 min
